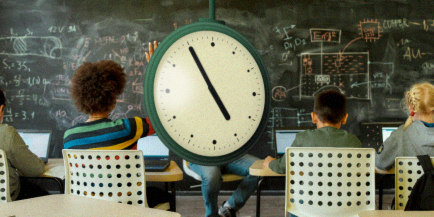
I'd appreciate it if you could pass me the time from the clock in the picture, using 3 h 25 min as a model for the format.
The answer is 4 h 55 min
